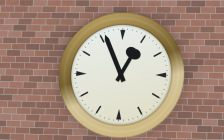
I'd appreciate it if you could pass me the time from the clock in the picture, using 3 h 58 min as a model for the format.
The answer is 12 h 56 min
